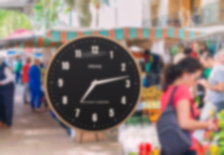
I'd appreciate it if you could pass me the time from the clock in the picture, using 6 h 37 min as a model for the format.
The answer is 7 h 13 min
